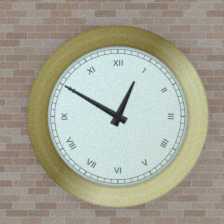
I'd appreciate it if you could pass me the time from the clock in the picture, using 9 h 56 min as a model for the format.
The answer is 12 h 50 min
